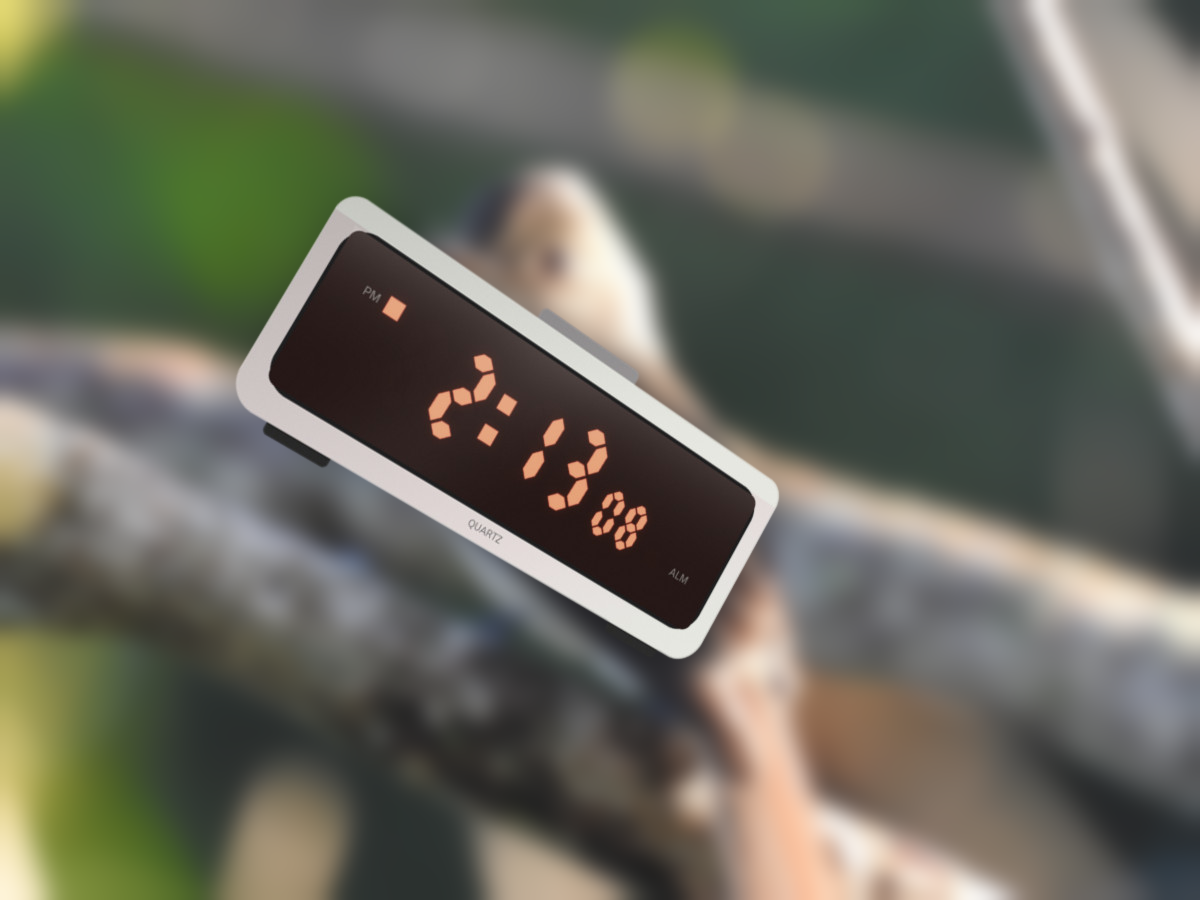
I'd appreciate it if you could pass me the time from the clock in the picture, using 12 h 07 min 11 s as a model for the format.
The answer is 2 h 13 min 08 s
